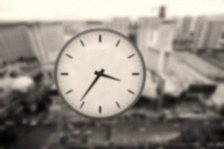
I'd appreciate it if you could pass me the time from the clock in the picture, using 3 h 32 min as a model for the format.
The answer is 3 h 36 min
